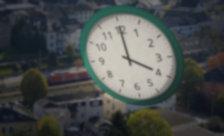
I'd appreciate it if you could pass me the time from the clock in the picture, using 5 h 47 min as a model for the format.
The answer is 4 h 00 min
